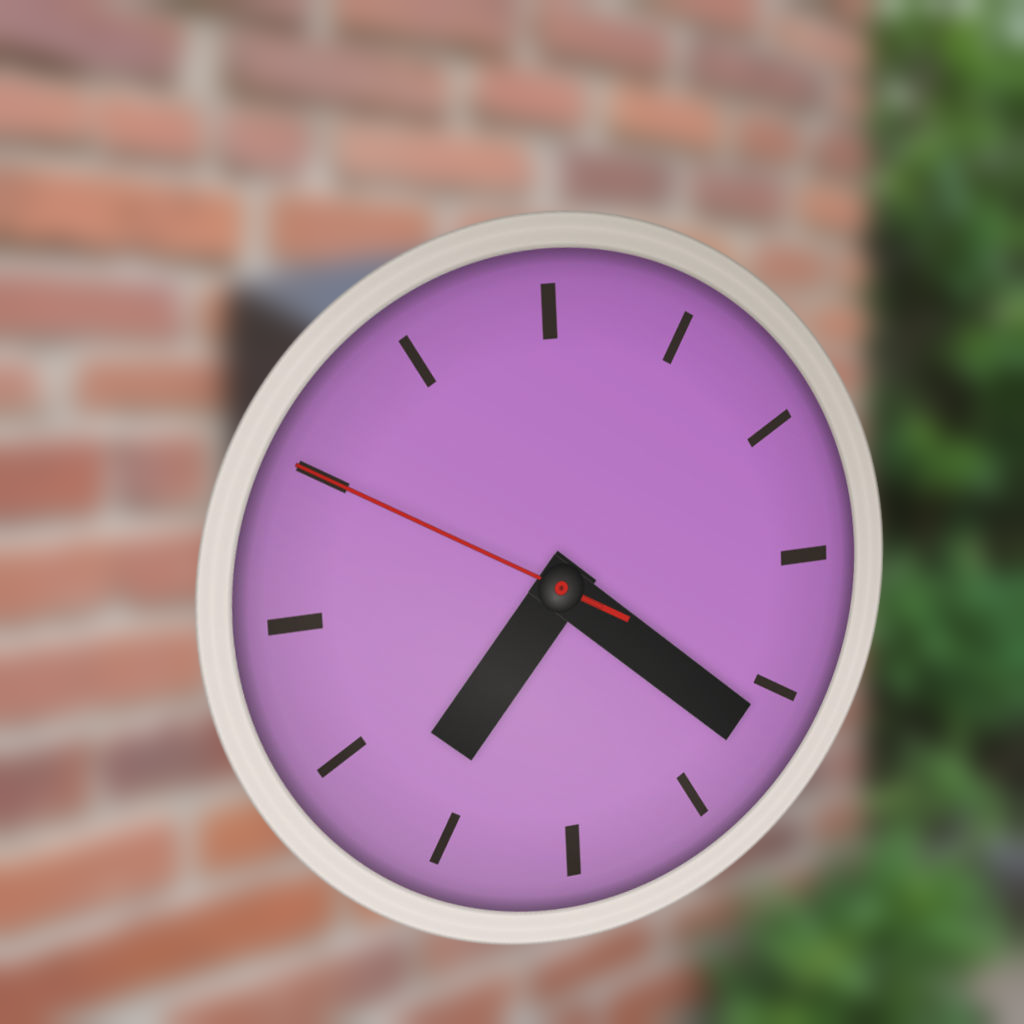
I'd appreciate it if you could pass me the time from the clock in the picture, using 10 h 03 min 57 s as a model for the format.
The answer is 7 h 21 min 50 s
